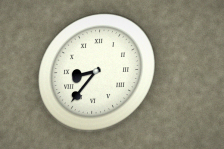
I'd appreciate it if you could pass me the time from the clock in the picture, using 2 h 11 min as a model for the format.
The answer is 8 h 36 min
